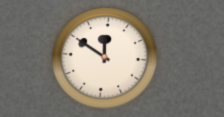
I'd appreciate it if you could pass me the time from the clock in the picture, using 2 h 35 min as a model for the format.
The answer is 11 h 50 min
